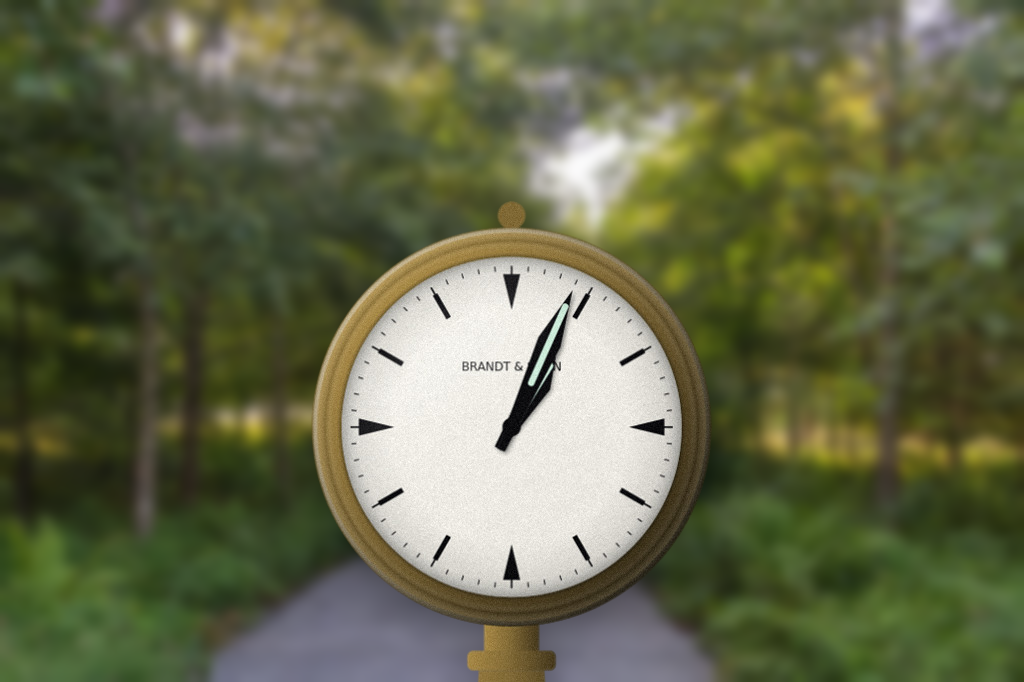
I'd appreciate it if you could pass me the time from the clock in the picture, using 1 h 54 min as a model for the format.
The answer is 1 h 04 min
